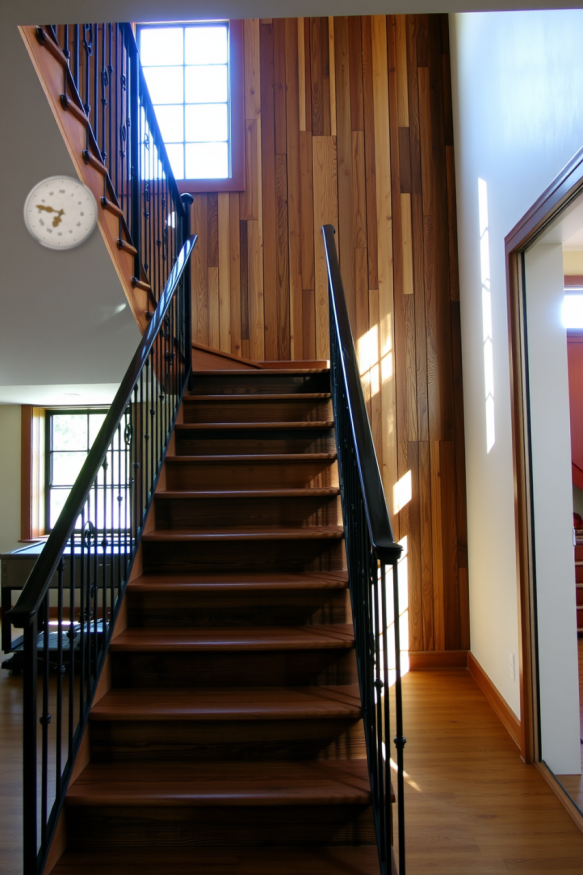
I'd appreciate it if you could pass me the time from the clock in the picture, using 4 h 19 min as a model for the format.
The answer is 6 h 47 min
